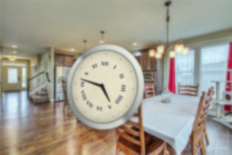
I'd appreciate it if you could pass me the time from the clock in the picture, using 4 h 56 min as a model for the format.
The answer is 4 h 47 min
